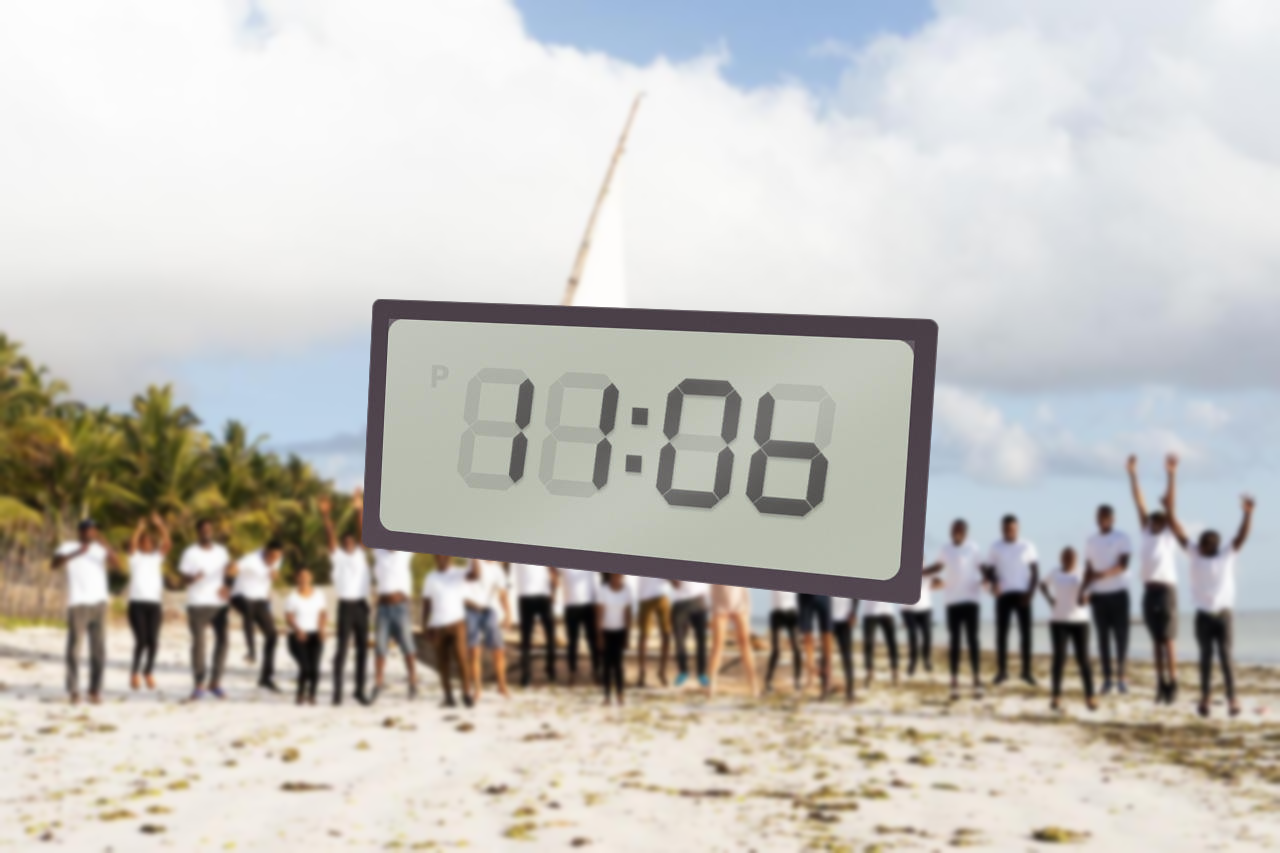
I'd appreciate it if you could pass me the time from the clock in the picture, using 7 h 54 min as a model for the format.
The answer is 11 h 06 min
